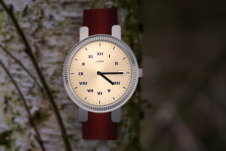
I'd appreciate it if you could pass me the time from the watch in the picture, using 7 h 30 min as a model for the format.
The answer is 4 h 15 min
